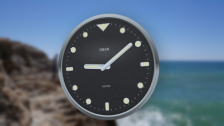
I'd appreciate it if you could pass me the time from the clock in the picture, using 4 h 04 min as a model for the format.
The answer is 9 h 09 min
